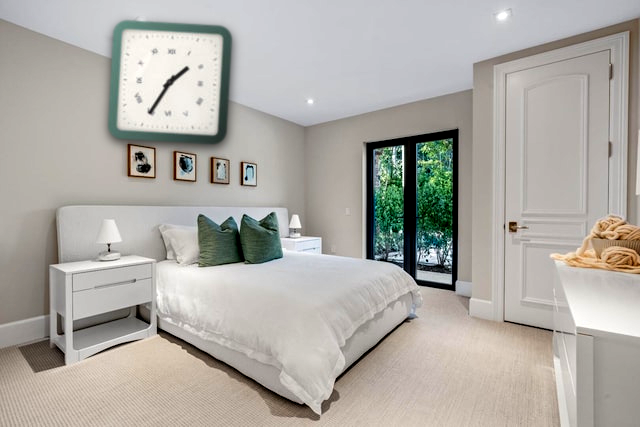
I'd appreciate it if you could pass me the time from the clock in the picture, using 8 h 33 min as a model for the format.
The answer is 1 h 35 min
